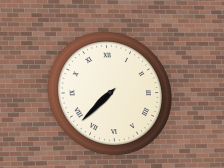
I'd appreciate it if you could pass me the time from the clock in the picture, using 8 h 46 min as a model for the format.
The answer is 7 h 38 min
